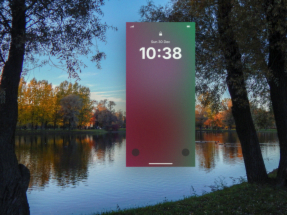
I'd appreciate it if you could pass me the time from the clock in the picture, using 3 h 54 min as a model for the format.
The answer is 10 h 38 min
